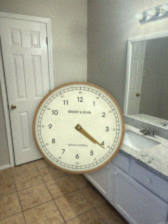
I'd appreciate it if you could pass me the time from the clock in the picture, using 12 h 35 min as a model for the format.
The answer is 4 h 21 min
